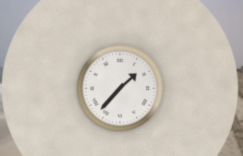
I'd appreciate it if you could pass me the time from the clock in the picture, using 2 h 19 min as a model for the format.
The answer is 1 h 37 min
